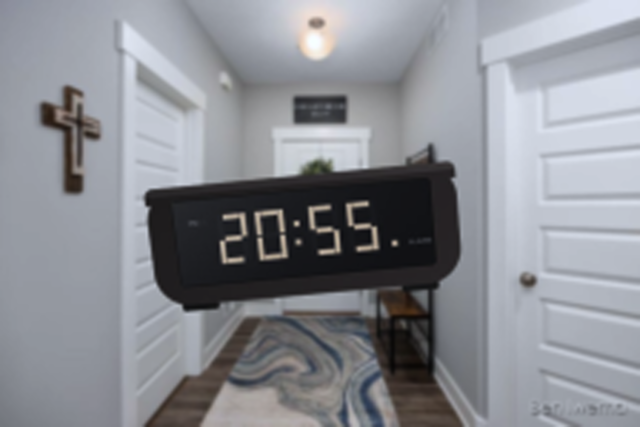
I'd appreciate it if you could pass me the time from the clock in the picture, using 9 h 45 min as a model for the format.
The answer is 20 h 55 min
